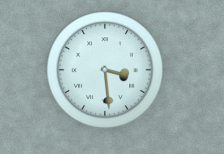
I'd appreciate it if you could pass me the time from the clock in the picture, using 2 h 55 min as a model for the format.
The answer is 3 h 29 min
